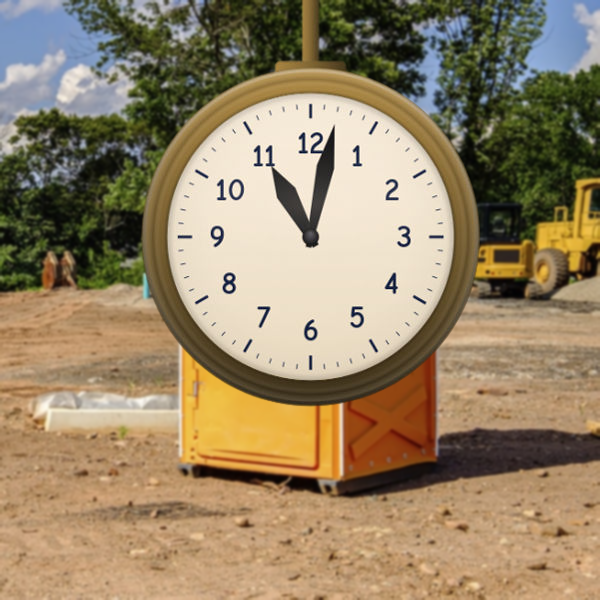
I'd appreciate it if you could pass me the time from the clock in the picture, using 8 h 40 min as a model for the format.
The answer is 11 h 02 min
